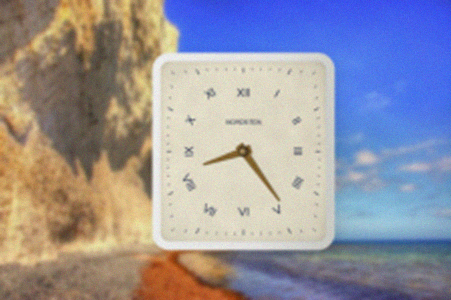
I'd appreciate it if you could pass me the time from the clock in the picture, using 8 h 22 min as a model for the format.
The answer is 8 h 24 min
